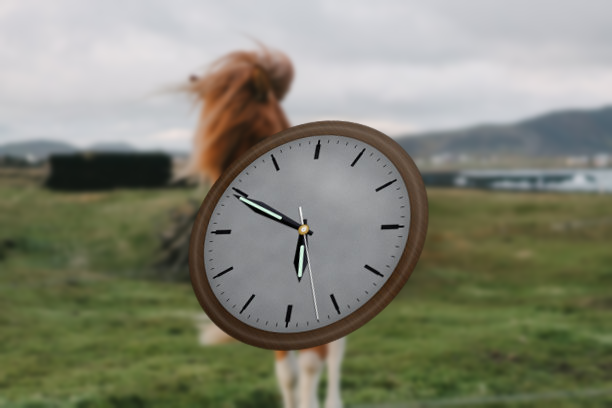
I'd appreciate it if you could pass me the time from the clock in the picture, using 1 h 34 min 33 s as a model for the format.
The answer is 5 h 49 min 27 s
